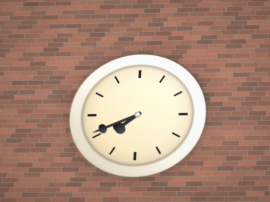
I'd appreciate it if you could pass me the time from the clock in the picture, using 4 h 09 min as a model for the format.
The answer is 7 h 41 min
